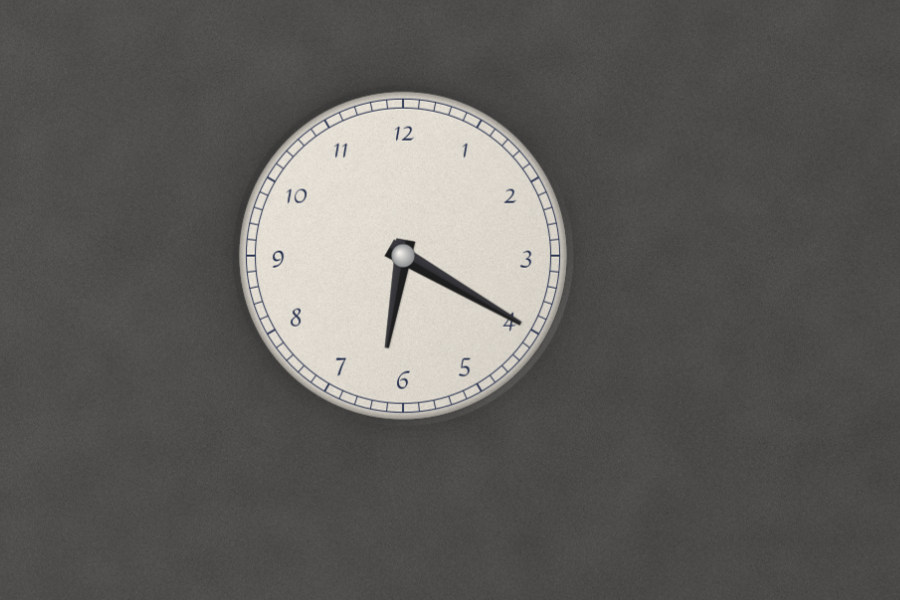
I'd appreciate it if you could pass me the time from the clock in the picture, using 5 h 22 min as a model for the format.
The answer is 6 h 20 min
